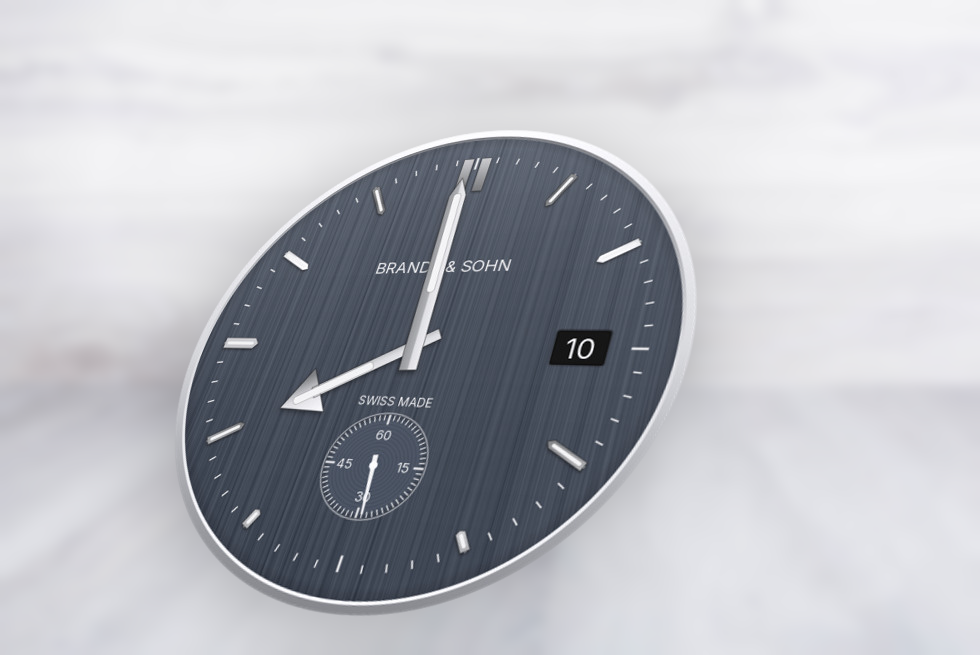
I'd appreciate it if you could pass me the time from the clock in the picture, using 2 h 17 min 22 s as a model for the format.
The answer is 7 h 59 min 29 s
